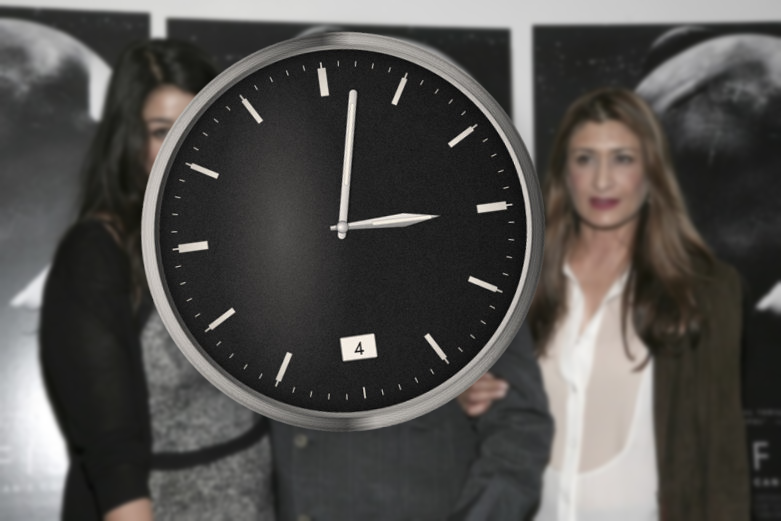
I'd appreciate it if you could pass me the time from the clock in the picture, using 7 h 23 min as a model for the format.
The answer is 3 h 02 min
